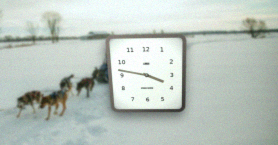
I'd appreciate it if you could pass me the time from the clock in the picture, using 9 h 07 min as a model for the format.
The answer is 3 h 47 min
